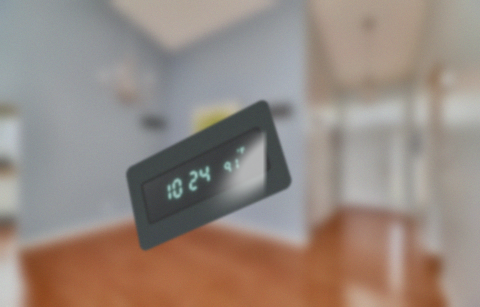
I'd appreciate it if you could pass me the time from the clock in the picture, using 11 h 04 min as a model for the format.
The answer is 10 h 24 min
